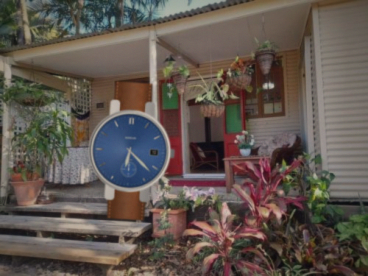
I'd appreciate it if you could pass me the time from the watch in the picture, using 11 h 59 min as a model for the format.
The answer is 6 h 22 min
